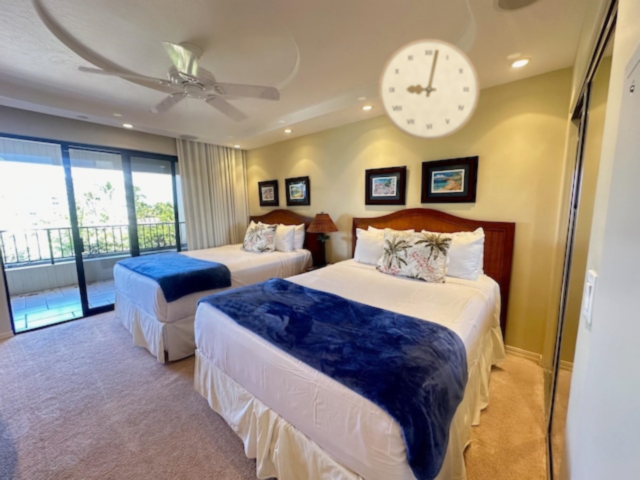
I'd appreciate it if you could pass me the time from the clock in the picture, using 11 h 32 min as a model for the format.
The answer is 9 h 02 min
